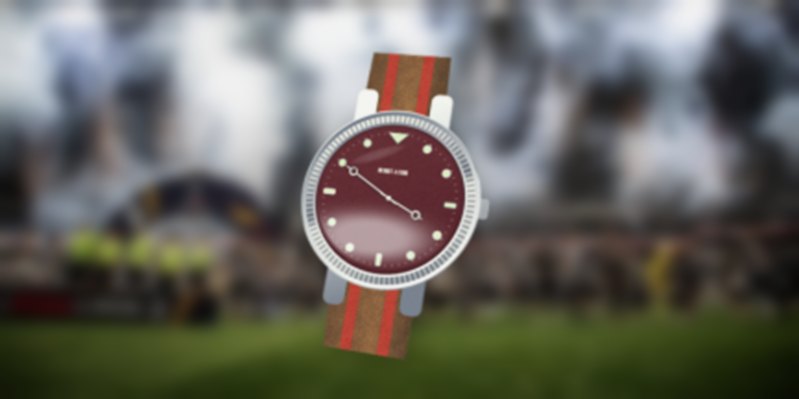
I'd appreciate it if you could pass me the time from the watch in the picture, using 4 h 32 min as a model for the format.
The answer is 3 h 50 min
